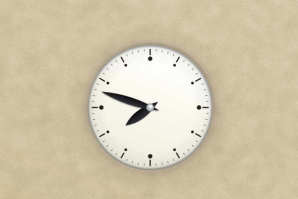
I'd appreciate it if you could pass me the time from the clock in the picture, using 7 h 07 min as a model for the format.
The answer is 7 h 48 min
